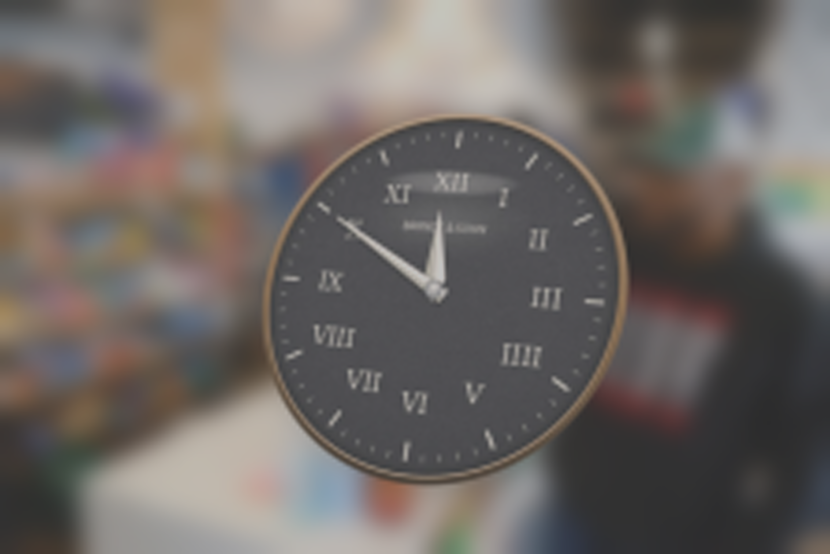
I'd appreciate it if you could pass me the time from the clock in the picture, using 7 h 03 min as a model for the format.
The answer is 11 h 50 min
